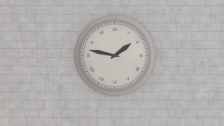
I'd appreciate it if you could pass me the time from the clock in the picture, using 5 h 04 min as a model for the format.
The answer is 1 h 47 min
